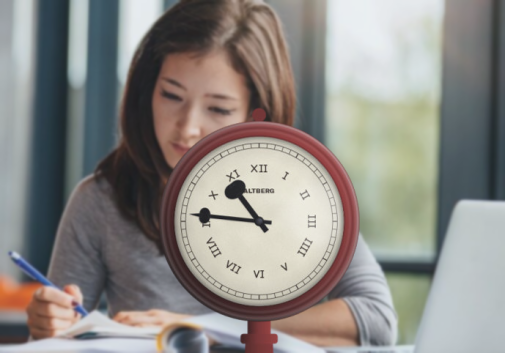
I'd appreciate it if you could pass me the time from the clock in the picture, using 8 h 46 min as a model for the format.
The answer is 10 h 46 min
